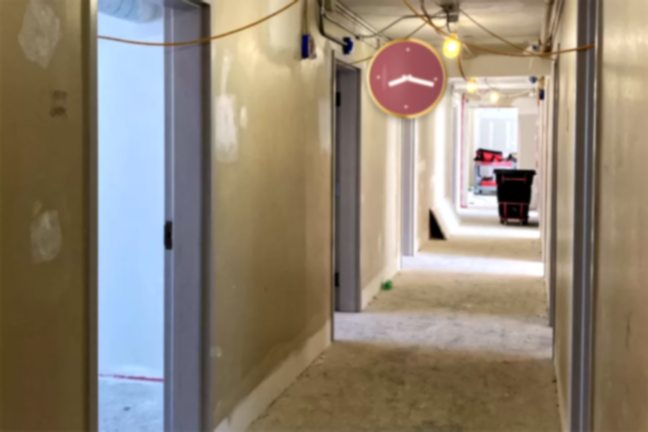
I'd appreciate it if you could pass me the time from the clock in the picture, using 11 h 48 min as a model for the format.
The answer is 8 h 17 min
